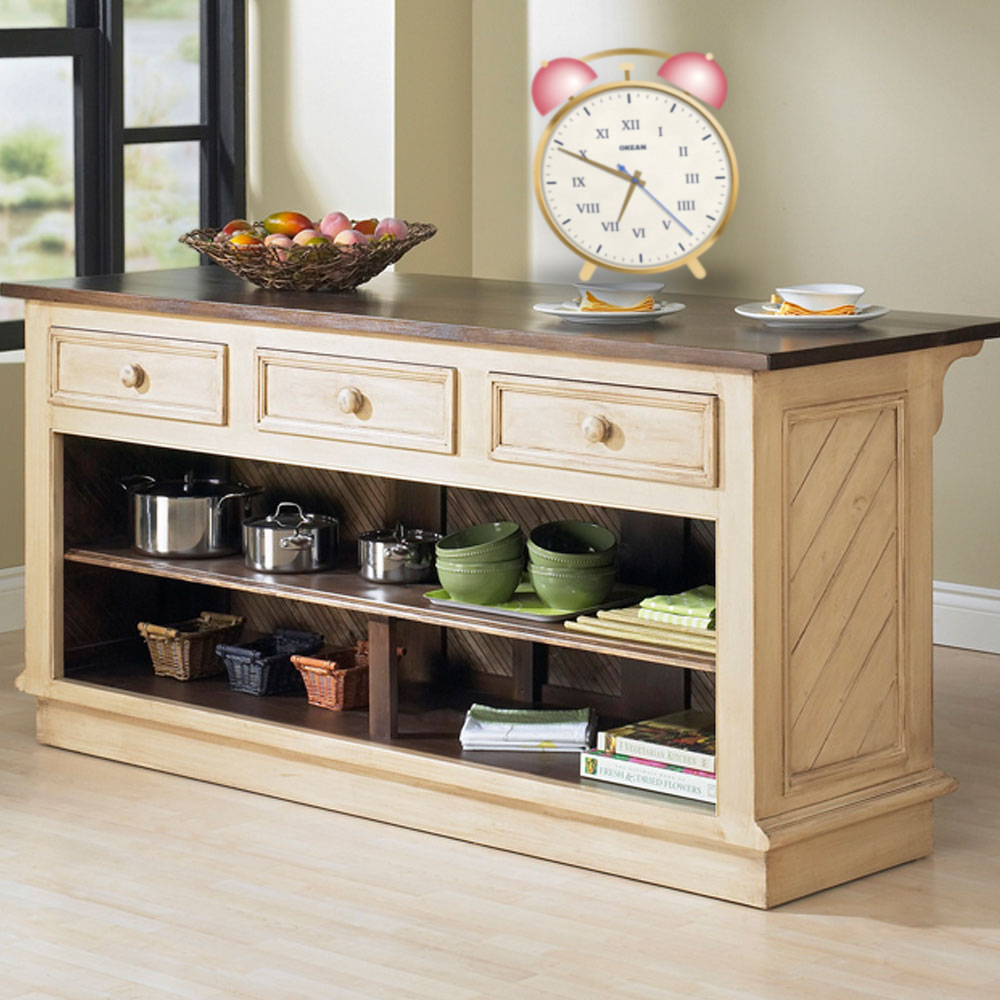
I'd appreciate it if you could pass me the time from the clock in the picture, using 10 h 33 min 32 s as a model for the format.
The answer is 6 h 49 min 23 s
